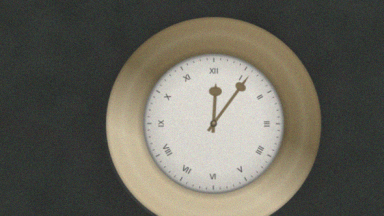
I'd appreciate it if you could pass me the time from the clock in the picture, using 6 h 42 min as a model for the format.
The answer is 12 h 06 min
